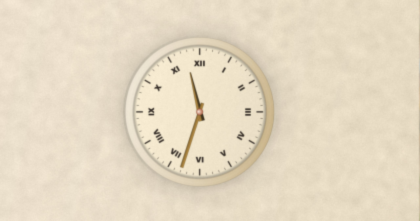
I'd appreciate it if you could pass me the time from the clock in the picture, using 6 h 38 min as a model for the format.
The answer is 11 h 33 min
